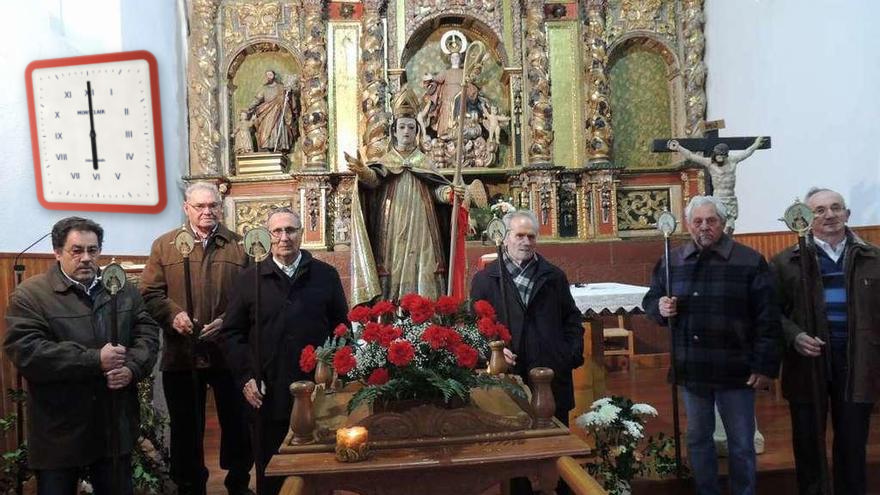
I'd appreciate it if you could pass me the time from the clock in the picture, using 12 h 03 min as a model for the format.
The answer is 6 h 00 min
